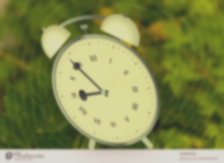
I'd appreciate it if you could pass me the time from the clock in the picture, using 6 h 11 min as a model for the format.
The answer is 8 h 54 min
